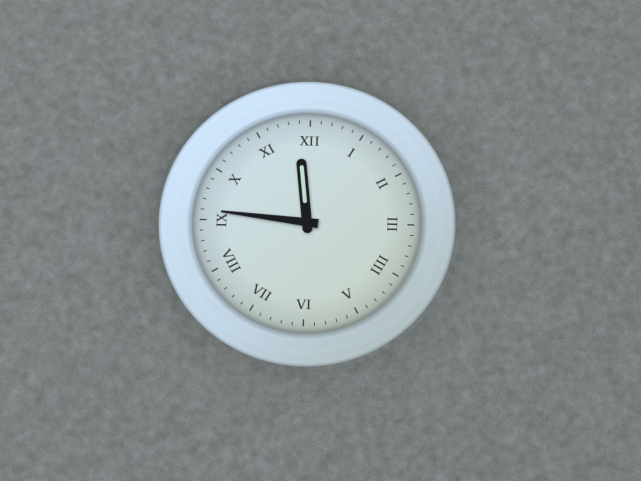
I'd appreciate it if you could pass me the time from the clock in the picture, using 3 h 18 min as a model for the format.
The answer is 11 h 46 min
